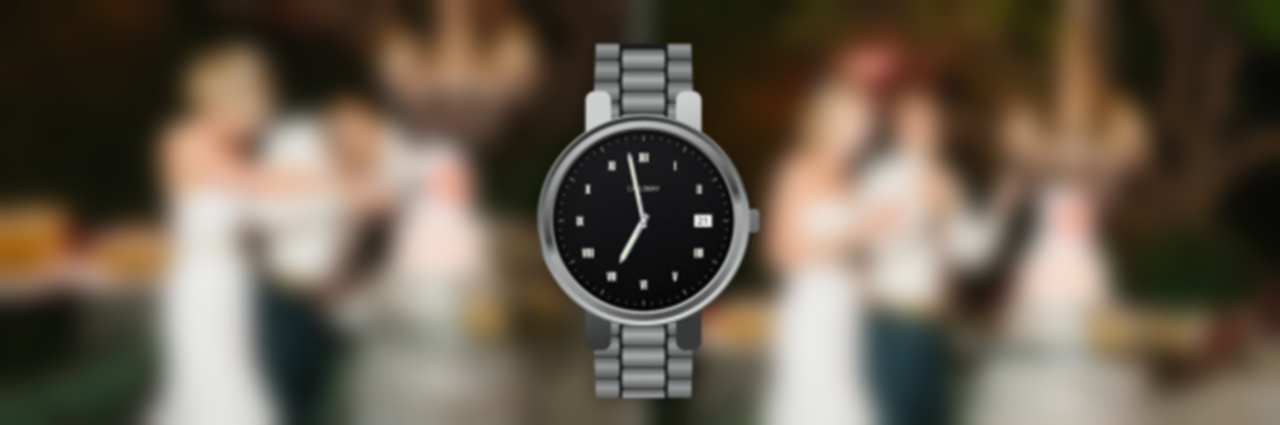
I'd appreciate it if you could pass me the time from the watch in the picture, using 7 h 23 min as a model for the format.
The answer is 6 h 58 min
